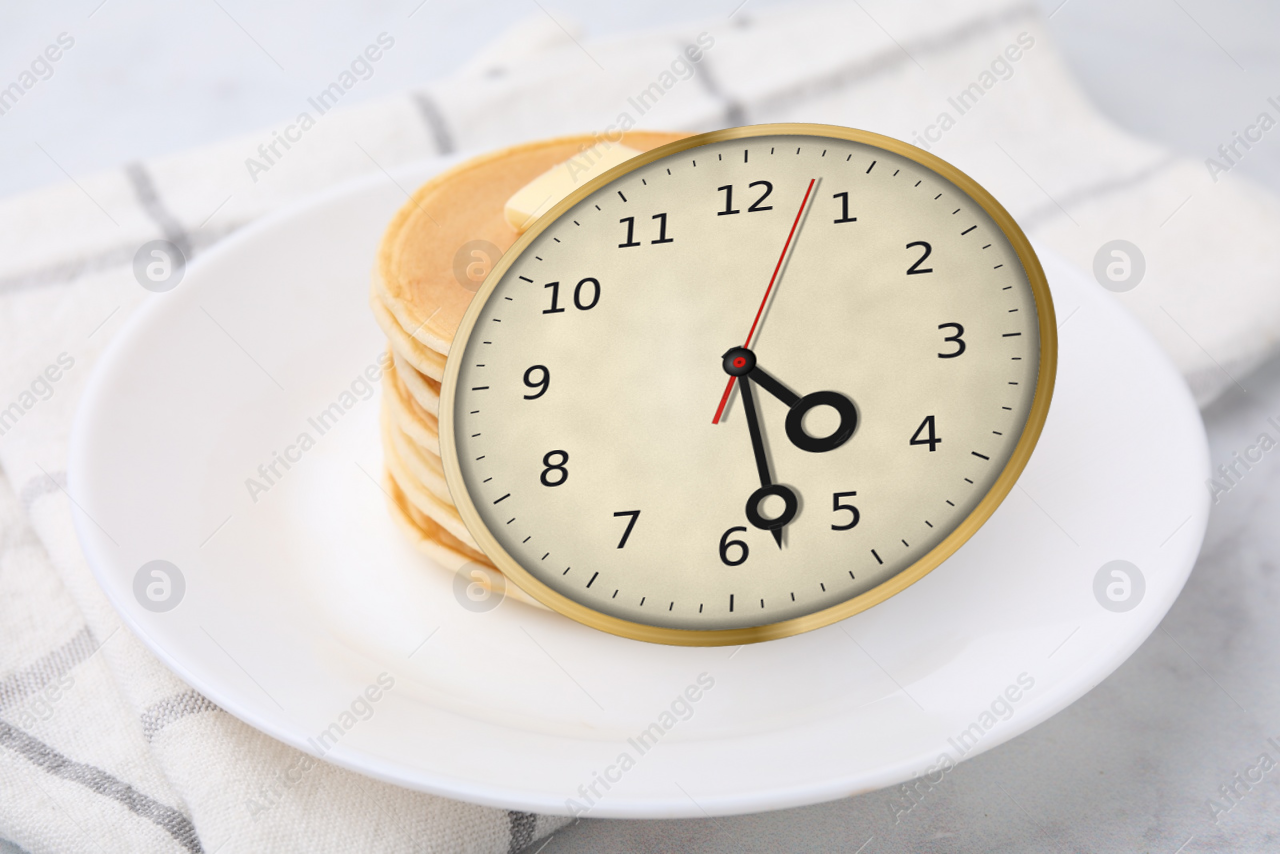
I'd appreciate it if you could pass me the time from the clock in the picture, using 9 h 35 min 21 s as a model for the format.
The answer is 4 h 28 min 03 s
